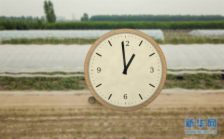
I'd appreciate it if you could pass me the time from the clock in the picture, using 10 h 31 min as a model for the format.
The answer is 12 h 59 min
